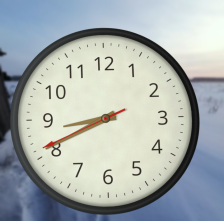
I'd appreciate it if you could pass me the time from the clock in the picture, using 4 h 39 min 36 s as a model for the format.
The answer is 8 h 40 min 41 s
